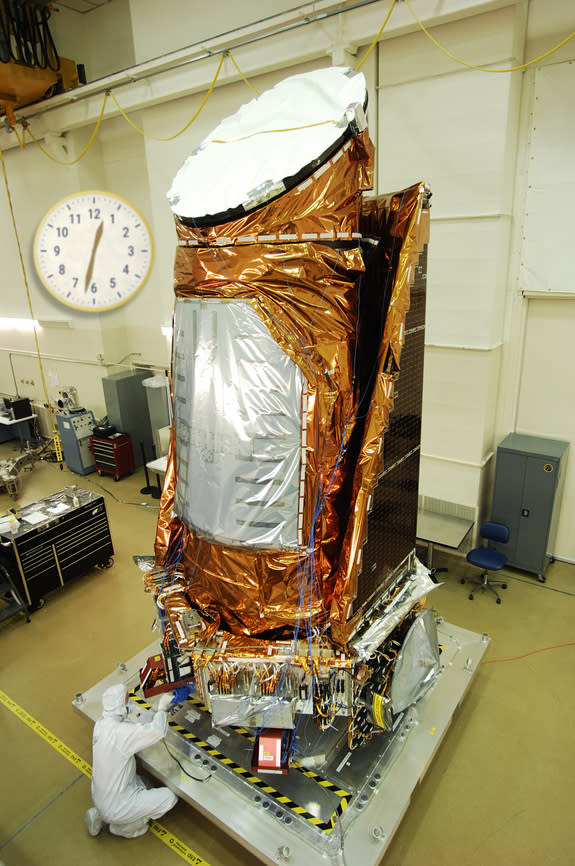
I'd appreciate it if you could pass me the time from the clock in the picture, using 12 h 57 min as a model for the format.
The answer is 12 h 32 min
